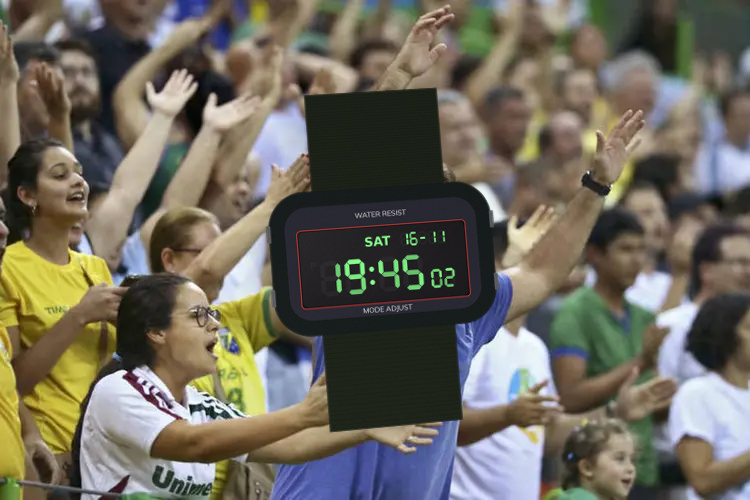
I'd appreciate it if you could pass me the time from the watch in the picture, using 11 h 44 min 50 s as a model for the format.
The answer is 19 h 45 min 02 s
